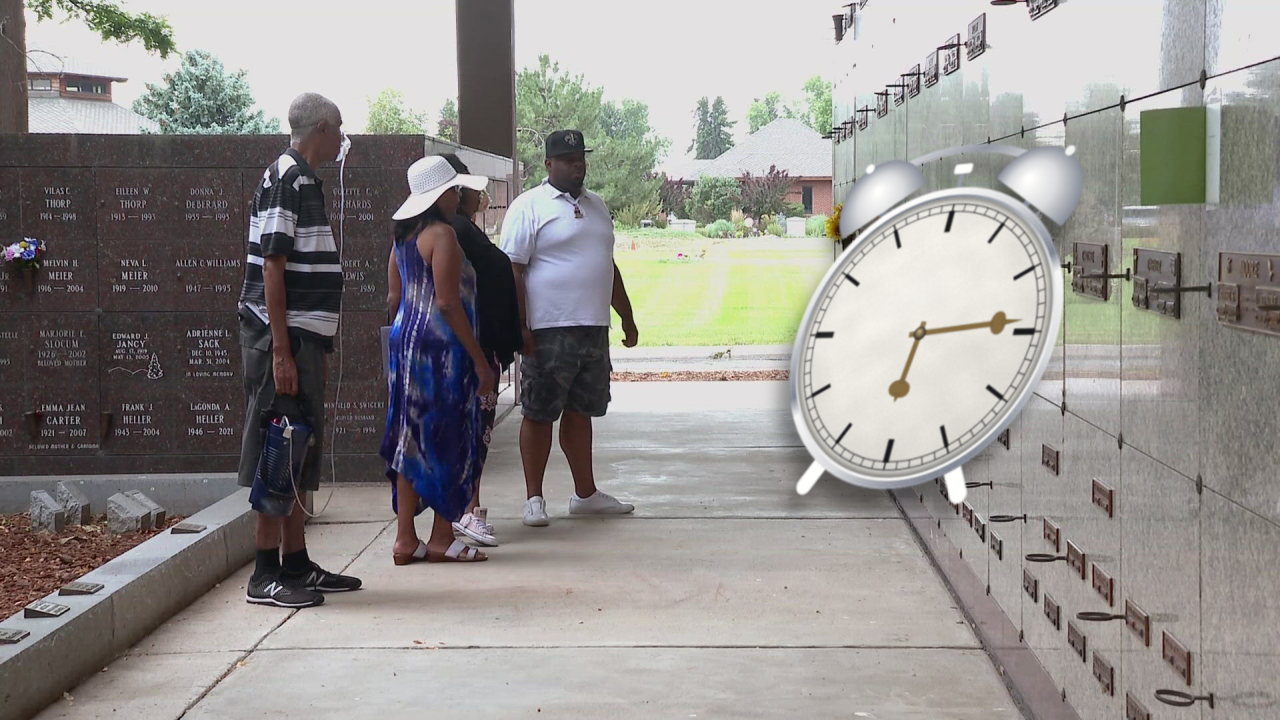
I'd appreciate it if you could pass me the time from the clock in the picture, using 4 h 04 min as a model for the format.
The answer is 6 h 14 min
